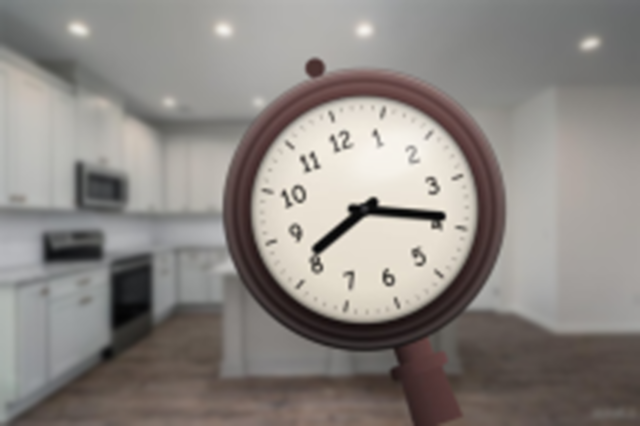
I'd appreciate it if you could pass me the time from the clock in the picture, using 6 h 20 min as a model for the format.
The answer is 8 h 19 min
